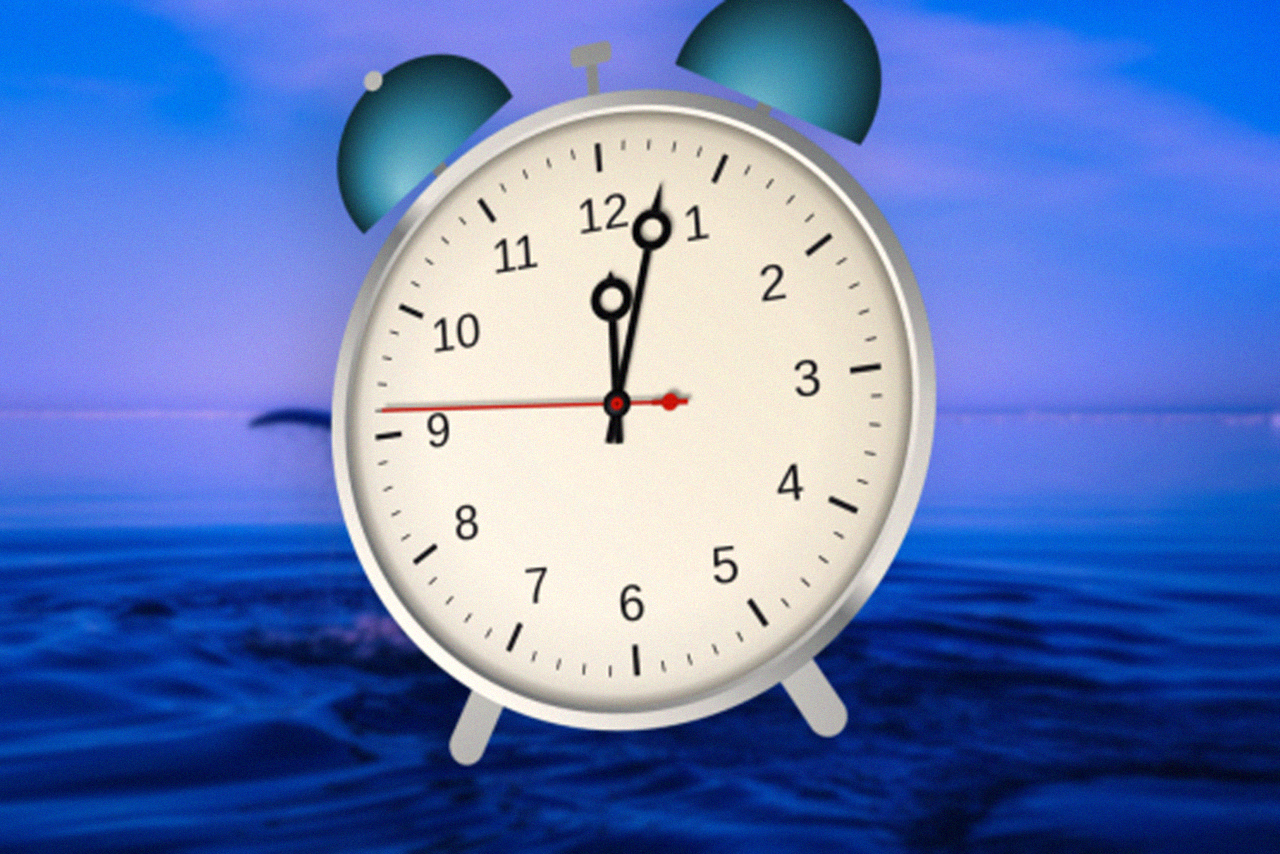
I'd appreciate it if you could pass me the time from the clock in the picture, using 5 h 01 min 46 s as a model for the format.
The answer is 12 h 02 min 46 s
